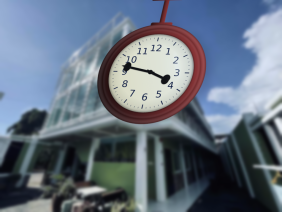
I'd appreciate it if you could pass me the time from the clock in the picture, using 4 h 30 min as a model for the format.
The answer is 3 h 47 min
